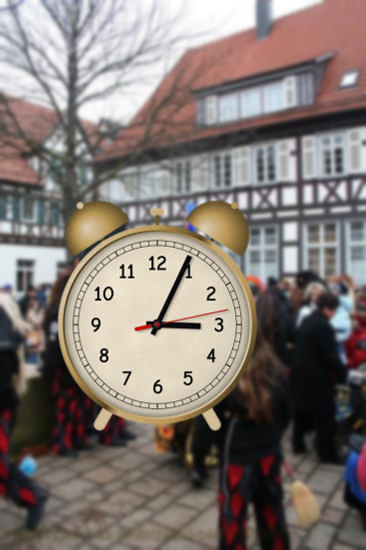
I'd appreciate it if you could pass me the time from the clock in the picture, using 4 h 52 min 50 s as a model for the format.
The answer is 3 h 04 min 13 s
